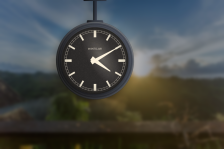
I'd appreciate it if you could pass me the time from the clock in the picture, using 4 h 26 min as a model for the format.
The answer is 4 h 10 min
